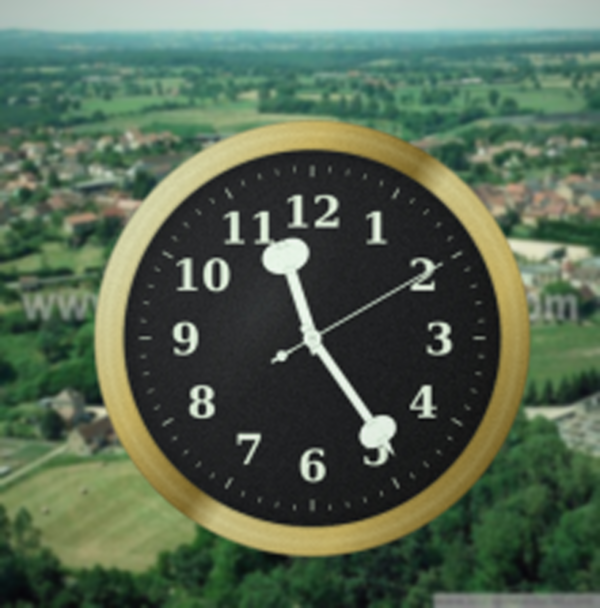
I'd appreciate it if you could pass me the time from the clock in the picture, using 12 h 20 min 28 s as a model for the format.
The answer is 11 h 24 min 10 s
